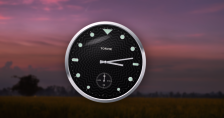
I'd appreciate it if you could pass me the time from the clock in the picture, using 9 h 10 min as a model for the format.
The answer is 3 h 13 min
